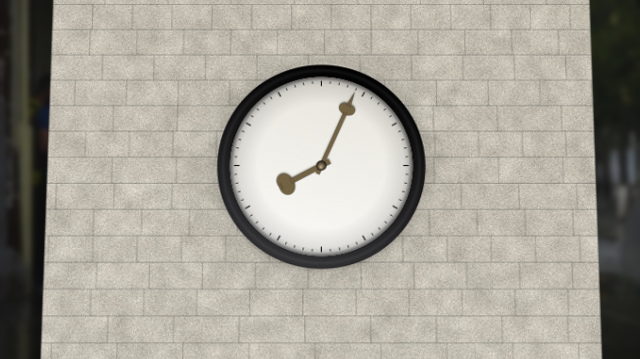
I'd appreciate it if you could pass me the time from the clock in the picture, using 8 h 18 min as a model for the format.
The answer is 8 h 04 min
